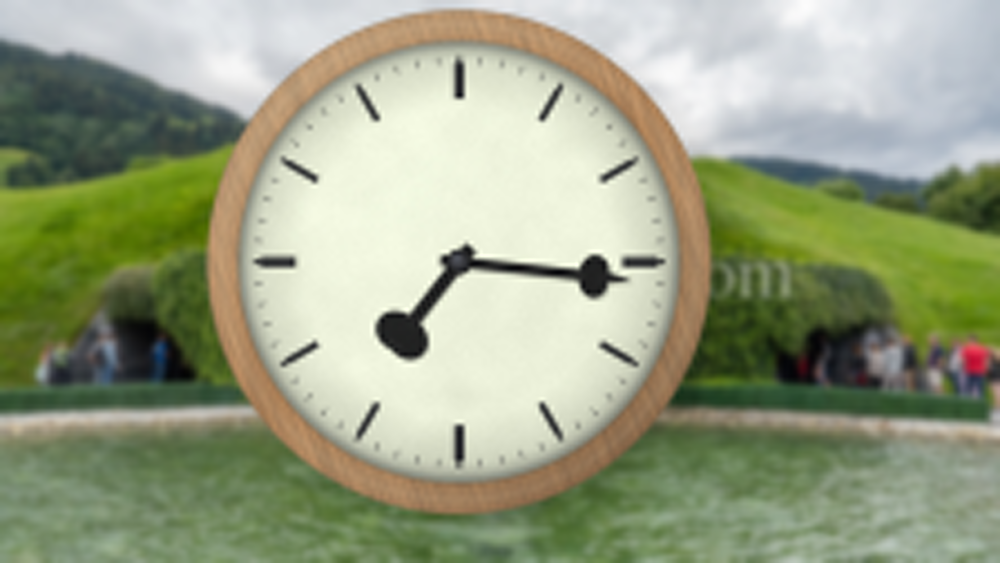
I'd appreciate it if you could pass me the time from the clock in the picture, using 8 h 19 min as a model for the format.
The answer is 7 h 16 min
